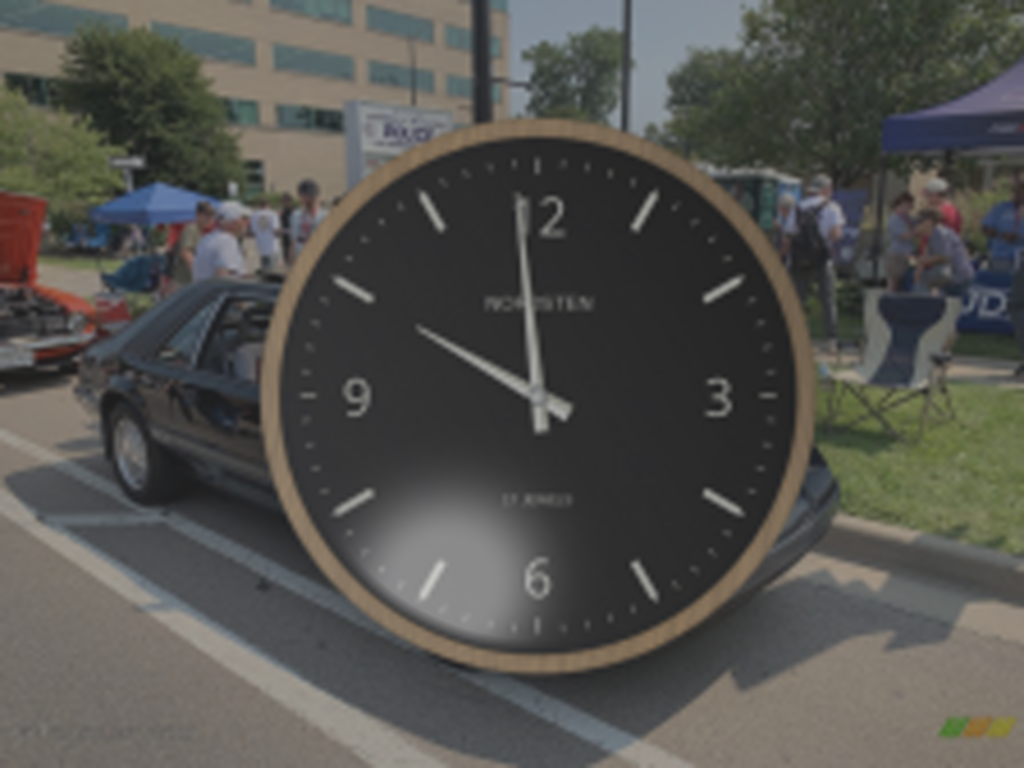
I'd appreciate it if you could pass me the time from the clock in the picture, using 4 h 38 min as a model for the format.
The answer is 9 h 59 min
